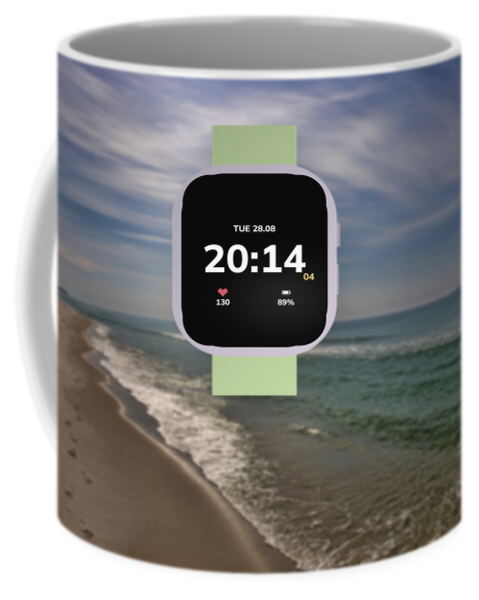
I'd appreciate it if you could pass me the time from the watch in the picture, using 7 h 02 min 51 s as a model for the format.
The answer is 20 h 14 min 04 s
